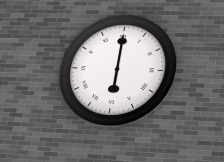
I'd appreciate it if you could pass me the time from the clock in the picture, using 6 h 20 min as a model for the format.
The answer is 6 h 00 min
